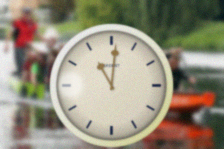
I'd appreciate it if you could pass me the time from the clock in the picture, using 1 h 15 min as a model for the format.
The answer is 11 h 01 min
